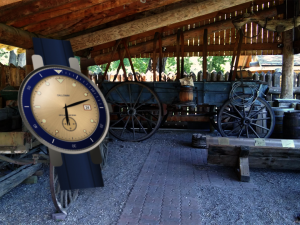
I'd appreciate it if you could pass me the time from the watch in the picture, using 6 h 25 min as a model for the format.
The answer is 6 h 12 min
